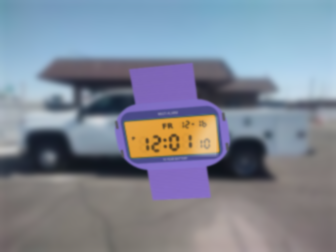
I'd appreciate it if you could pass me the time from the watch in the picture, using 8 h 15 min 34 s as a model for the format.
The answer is 12 h 01 min 10 s
